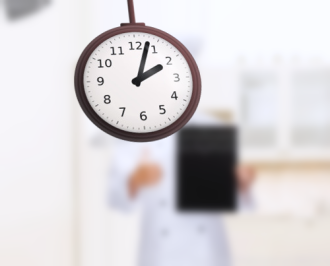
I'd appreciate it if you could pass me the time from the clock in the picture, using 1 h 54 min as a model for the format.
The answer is 2 h 03 min
